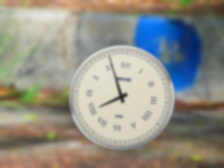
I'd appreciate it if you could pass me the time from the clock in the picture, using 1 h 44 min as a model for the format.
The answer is 7 h 56 min
